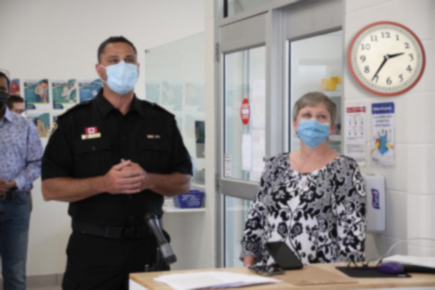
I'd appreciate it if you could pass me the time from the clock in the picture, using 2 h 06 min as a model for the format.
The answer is 2 h 36 min
